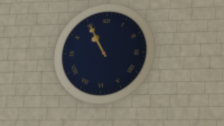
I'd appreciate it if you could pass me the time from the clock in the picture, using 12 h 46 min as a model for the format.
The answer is 10 h 55 min
